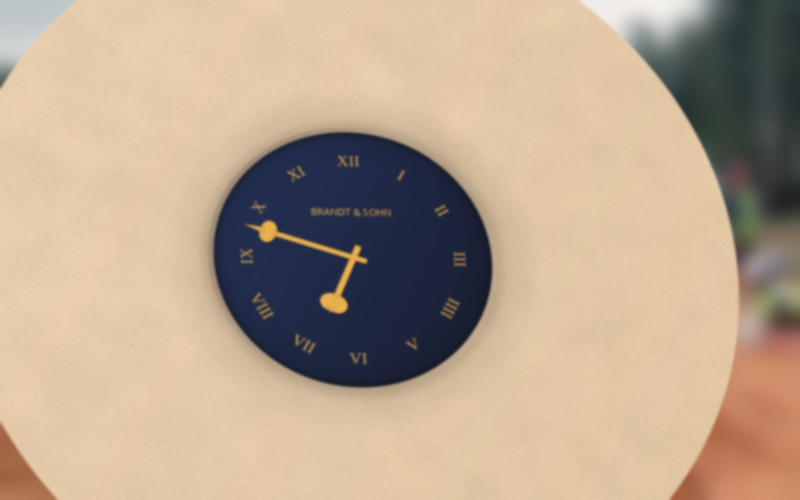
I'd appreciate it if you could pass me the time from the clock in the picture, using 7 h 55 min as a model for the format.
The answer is 6 h 48 min
